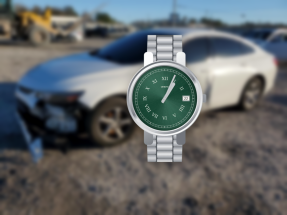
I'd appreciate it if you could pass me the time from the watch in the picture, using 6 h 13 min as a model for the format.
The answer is 1 h 04 min
